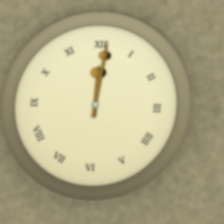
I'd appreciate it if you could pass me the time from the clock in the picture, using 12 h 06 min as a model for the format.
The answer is 12 h 01 min
